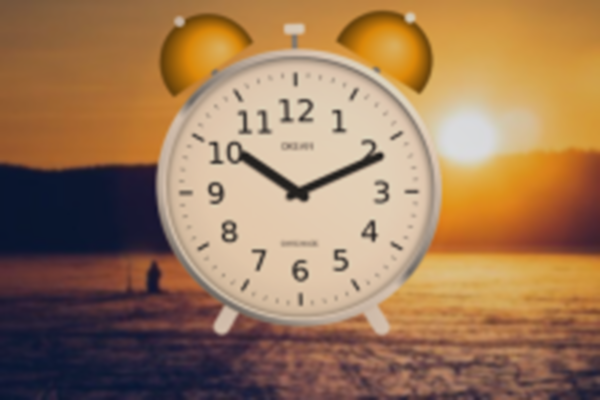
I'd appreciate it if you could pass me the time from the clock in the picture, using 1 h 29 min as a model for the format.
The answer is 10 h 11 min
